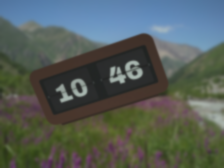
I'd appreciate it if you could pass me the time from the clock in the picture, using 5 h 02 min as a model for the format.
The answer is 10 h 46 min
